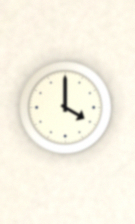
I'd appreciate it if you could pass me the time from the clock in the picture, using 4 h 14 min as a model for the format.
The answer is 4 h 00 min
